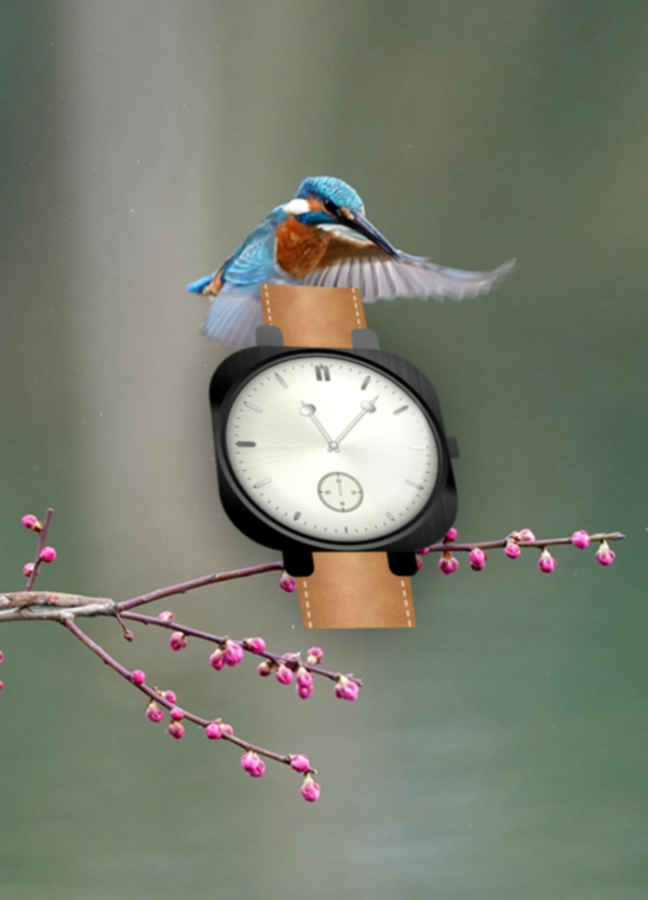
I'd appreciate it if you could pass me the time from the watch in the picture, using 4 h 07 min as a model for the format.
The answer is 11 h 07 min
